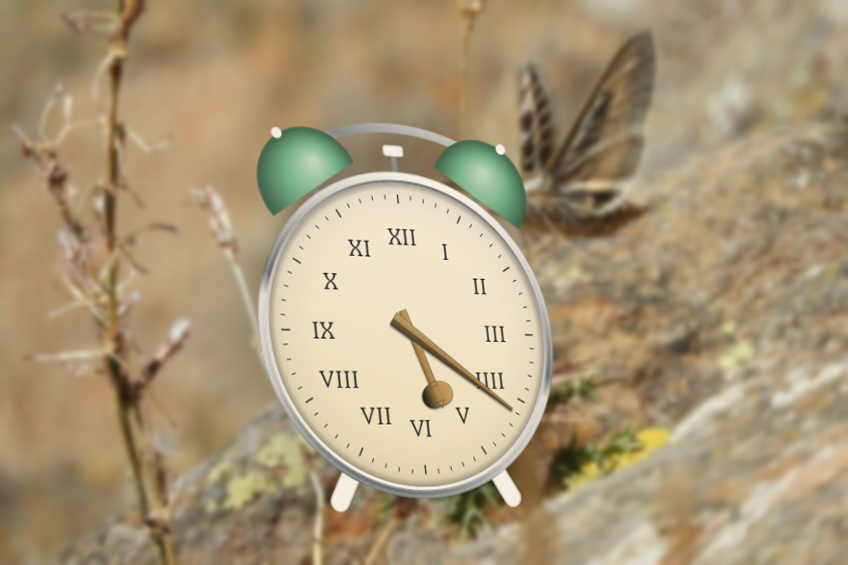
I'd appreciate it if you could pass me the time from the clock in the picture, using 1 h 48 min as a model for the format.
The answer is 5 h 21 min
